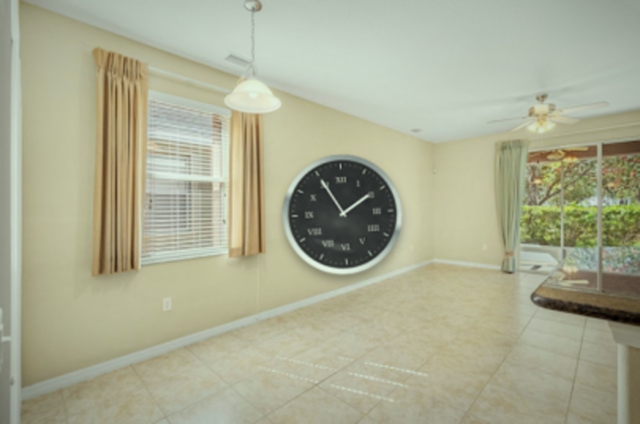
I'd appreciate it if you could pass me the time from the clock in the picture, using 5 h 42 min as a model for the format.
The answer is 1 h 55 min
